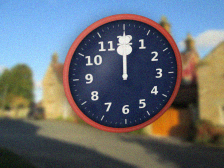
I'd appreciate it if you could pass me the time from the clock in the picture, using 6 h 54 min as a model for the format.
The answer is 12 h 00 min
